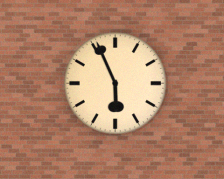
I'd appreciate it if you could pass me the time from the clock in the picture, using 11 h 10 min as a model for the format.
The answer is 5 h 56 min
